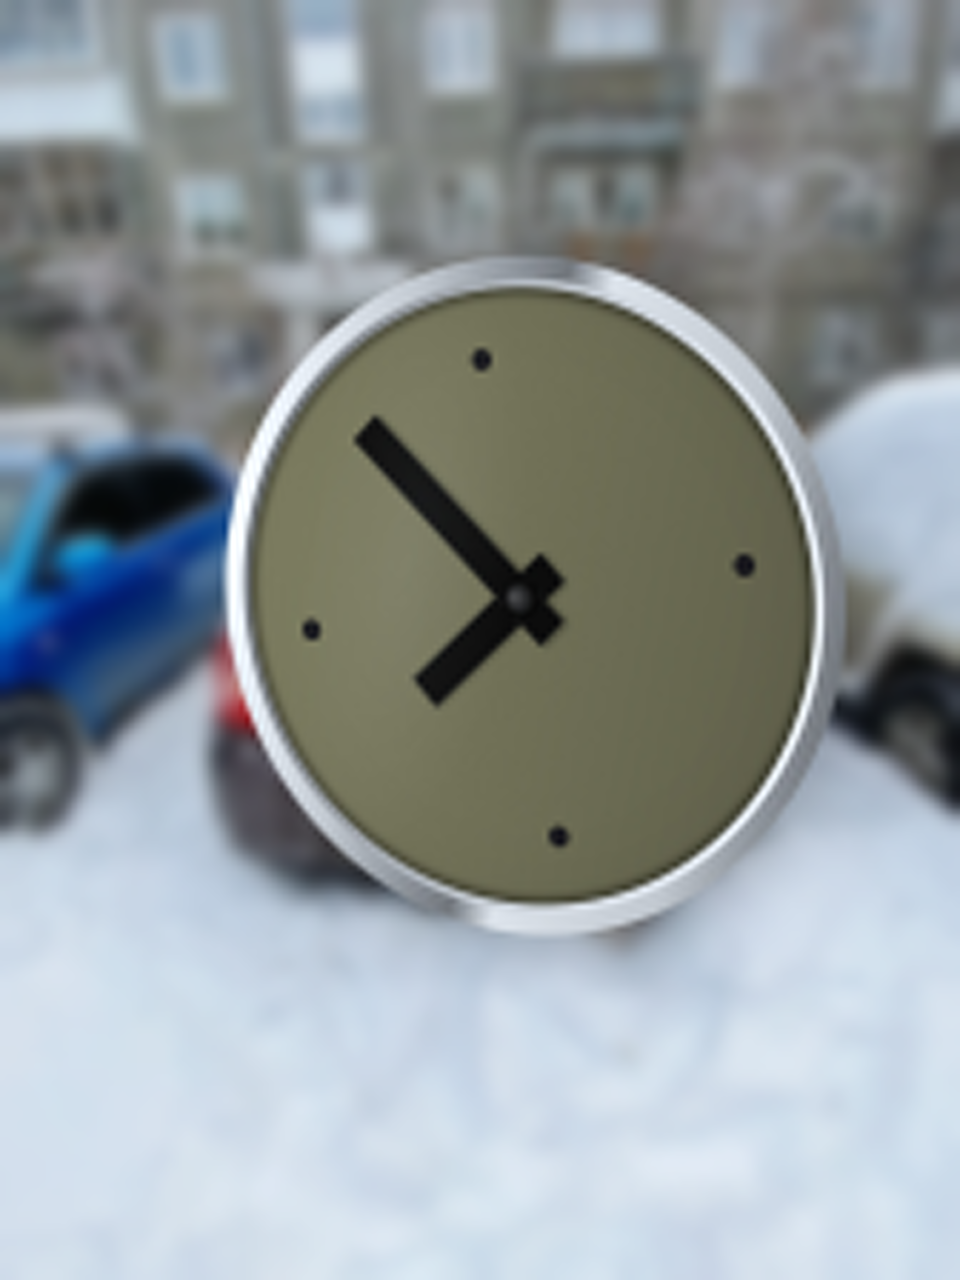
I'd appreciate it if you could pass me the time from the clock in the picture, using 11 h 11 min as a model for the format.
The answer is 7 h 54 min
